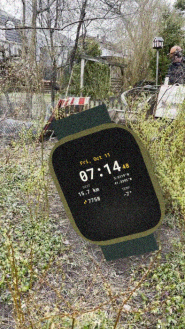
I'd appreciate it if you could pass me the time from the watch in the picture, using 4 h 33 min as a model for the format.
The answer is 7 h 14 min
